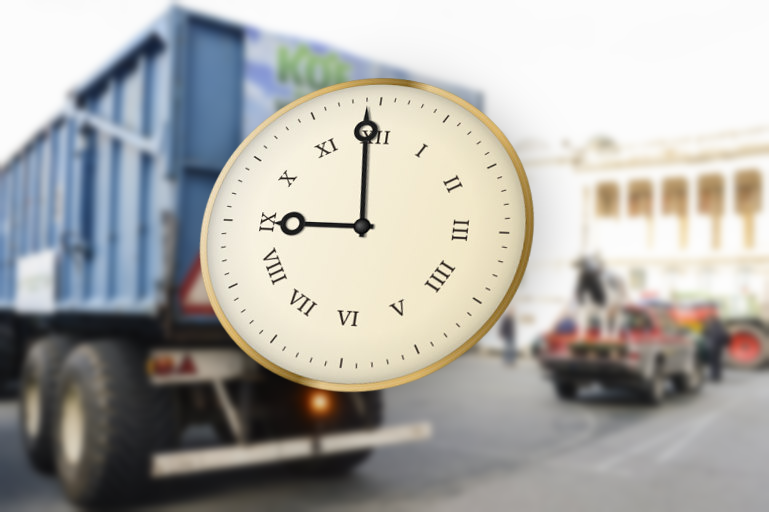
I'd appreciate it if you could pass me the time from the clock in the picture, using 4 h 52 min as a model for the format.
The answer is 8 h 59 min
